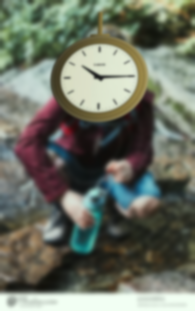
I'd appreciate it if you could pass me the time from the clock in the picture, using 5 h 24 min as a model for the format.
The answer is 10 h 15 min
